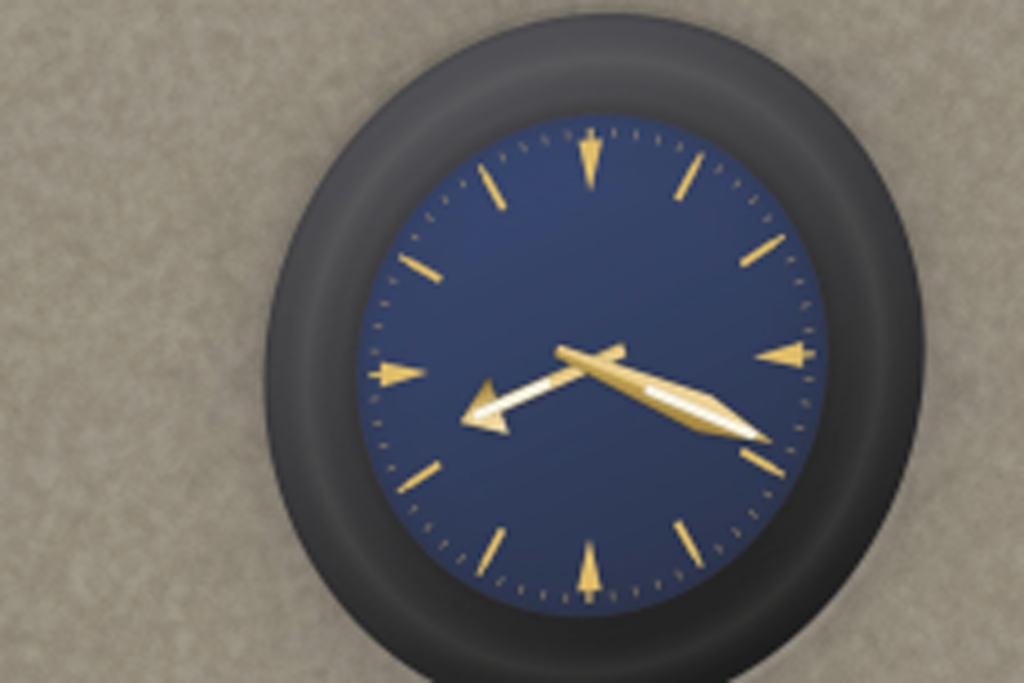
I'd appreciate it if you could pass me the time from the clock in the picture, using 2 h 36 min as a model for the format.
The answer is 8 h 19 min
